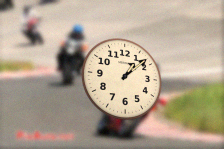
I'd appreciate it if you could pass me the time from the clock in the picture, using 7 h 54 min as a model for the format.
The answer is 1 h 08 min
